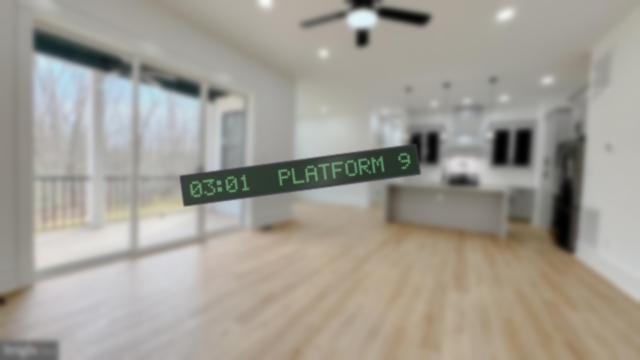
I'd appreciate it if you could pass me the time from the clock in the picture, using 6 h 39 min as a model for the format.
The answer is 3 h 01 min
